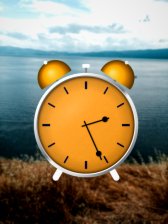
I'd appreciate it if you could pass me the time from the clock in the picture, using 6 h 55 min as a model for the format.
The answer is 2 h 26 min
